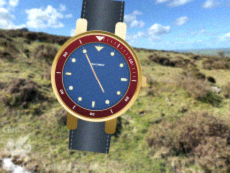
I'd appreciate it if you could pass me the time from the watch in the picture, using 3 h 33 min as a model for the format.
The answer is 4 h 55 min
